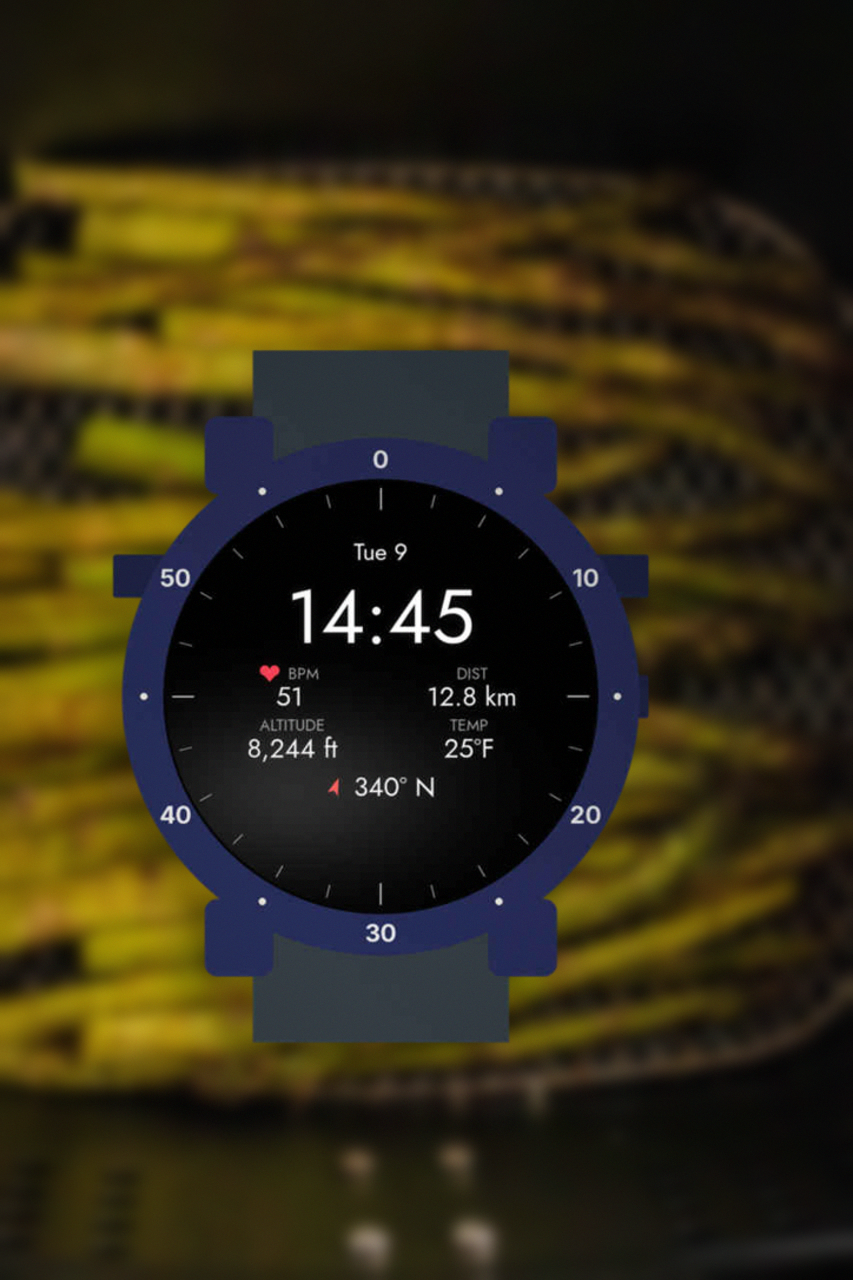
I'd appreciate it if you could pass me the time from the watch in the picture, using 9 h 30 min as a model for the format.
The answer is 14 h 45 min
